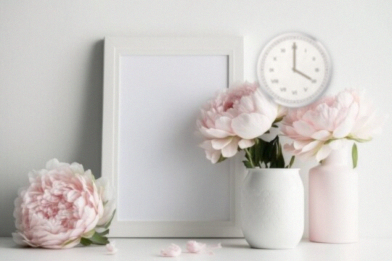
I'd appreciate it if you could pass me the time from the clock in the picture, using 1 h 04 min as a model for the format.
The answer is 4 h 00 min
